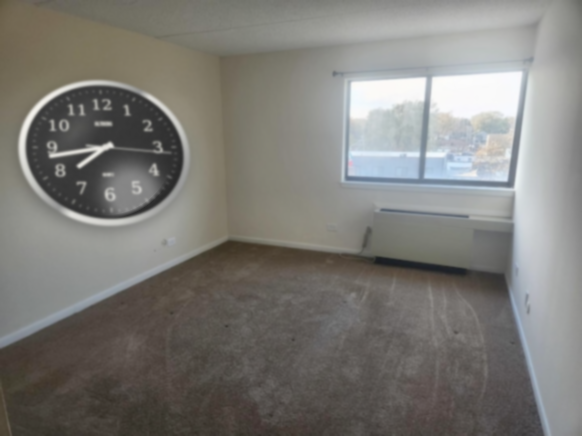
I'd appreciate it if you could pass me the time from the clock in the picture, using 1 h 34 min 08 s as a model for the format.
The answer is 7 h 43 min 16 s
